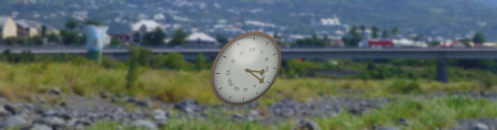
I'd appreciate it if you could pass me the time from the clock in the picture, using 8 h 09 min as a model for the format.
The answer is 3 h 21 min
